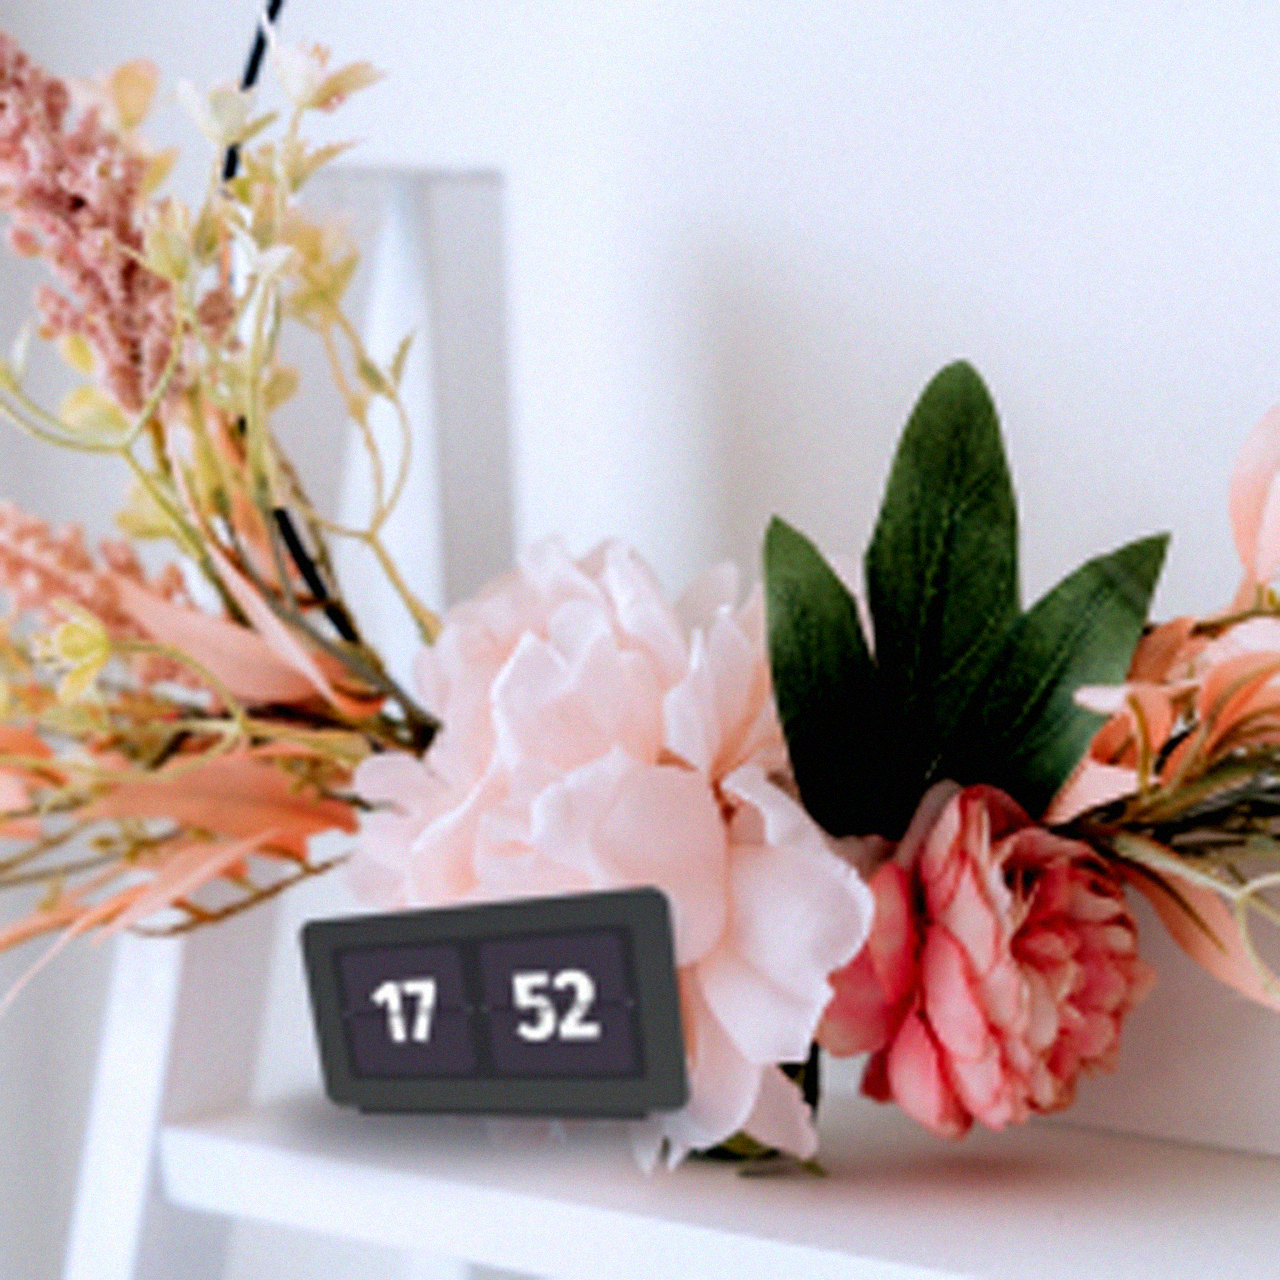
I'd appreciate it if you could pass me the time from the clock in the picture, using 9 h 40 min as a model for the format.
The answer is 17 h 52 min
